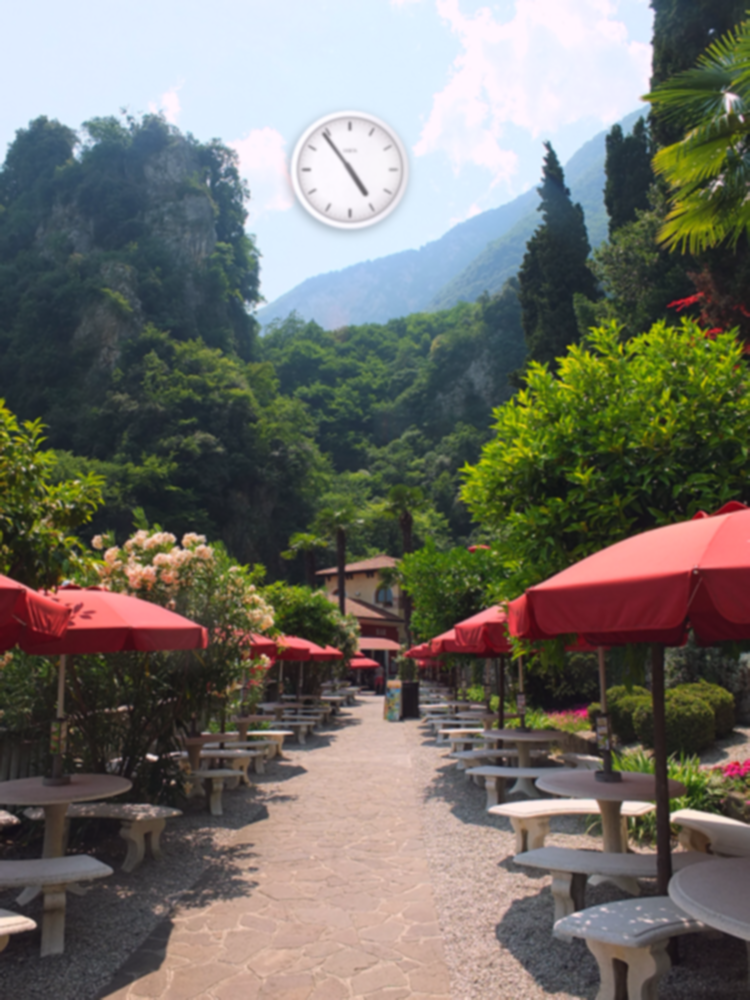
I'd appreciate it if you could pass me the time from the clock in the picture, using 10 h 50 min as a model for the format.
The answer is 4 h 54 min
